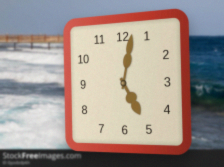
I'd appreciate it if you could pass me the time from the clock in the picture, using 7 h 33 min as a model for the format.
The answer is 5 h 02 min
